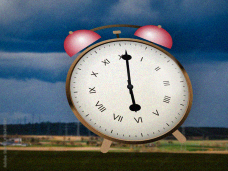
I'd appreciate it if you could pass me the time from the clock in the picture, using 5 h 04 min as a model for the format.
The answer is 6 h 01 min
